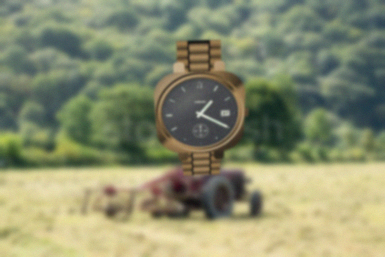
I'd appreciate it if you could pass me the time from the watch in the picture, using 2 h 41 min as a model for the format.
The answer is 1 h 20 min
